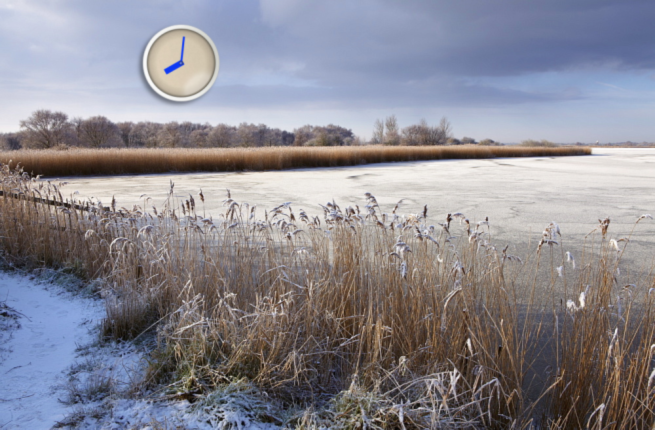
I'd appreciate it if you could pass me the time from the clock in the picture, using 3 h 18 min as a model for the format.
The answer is 8 h 01 min
